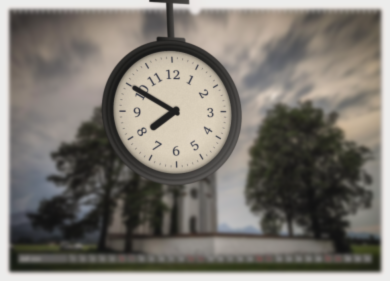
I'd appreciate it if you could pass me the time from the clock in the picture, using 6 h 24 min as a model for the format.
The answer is 7 h 50 min
